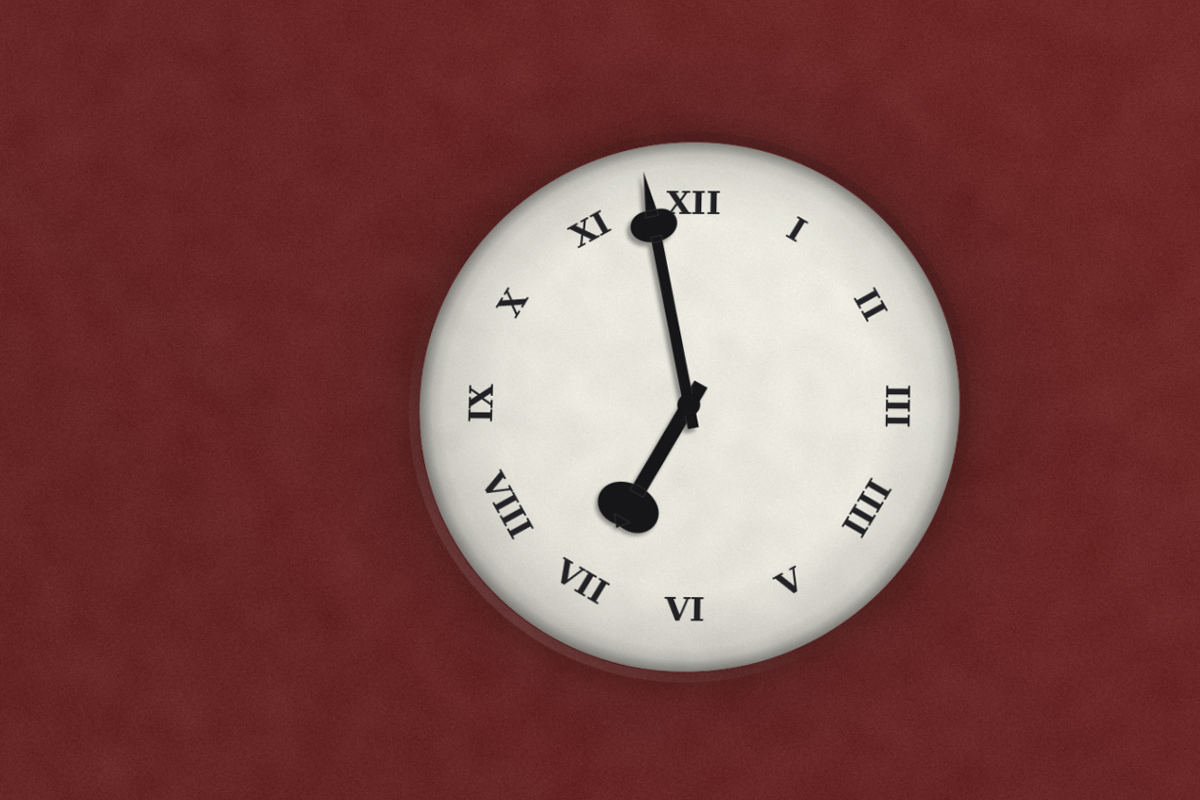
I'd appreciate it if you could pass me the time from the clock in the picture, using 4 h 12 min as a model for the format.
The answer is 6 h 58 min
